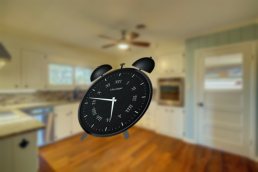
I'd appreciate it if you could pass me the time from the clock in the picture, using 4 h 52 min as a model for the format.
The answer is 5 h 47 min
